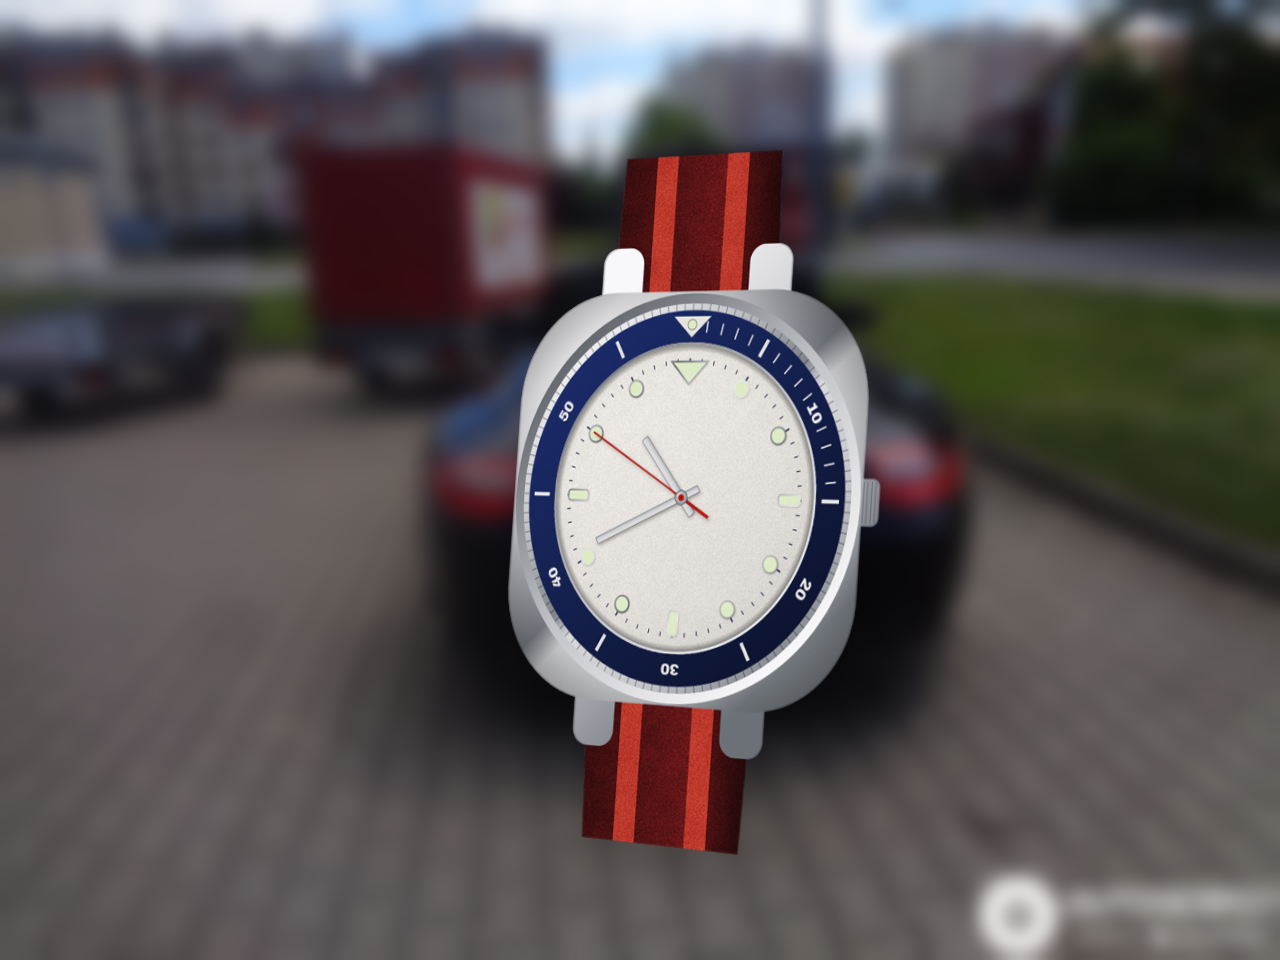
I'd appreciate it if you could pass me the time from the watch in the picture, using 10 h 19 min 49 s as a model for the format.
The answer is 10 h 40 min 50 s
